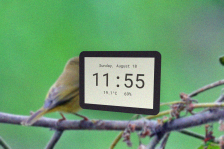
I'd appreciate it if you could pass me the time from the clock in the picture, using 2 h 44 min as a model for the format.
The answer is 11 h 55 min
